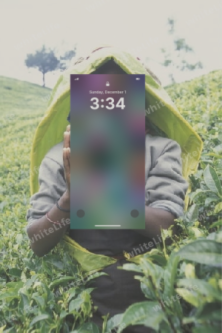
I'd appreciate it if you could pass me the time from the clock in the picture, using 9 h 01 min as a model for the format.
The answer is 3 h 34 min
